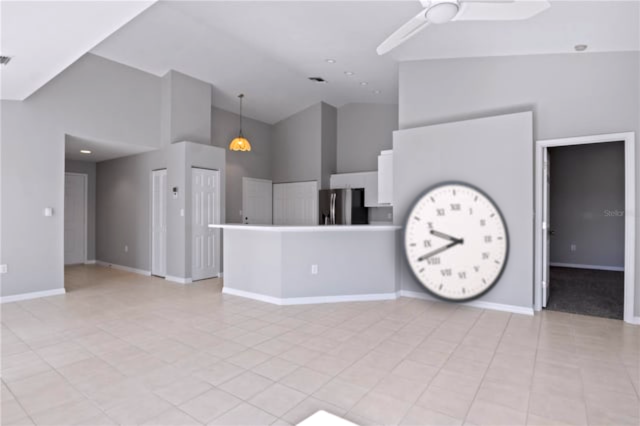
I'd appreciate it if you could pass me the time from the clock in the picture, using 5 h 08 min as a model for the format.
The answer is 9 h 42 min
